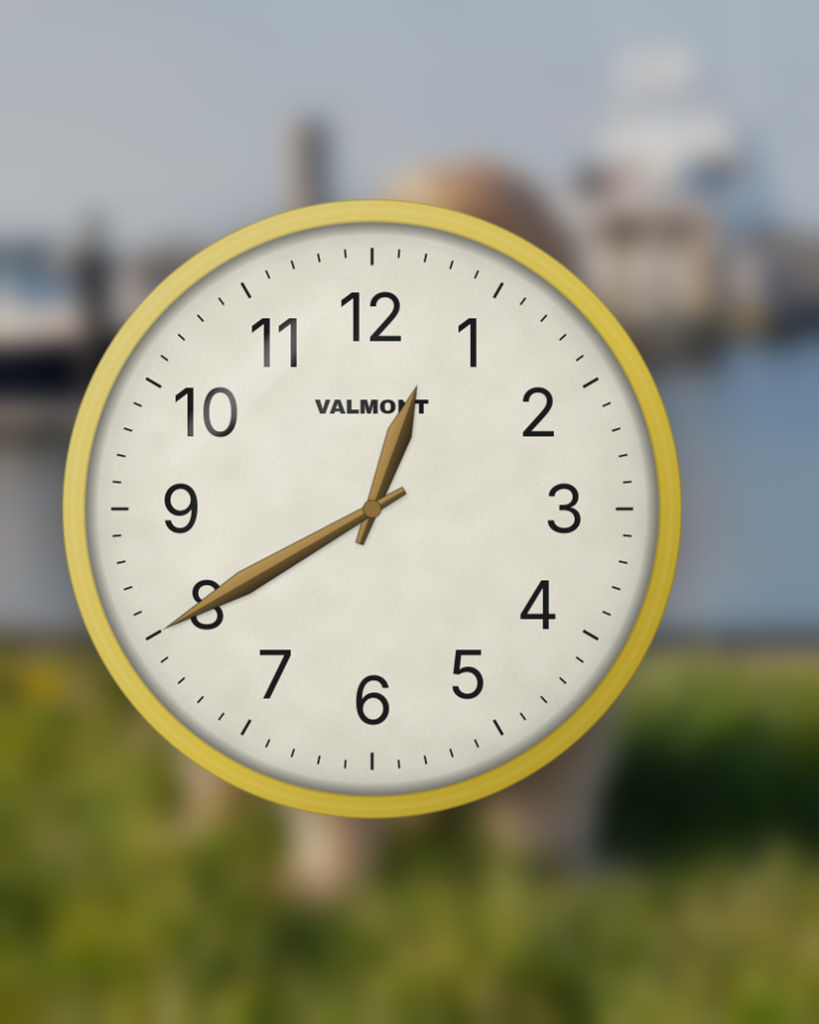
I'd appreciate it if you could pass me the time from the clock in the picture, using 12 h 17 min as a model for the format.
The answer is 12 h 40 min
